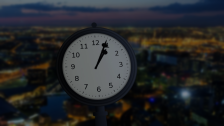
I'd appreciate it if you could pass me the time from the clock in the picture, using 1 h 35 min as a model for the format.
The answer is 1 h 04 min
